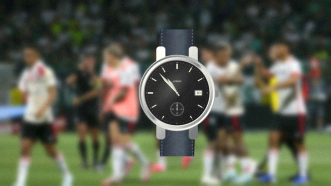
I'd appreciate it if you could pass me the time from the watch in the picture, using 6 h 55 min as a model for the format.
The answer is 10 h 53 min
